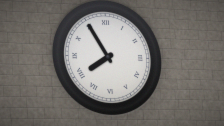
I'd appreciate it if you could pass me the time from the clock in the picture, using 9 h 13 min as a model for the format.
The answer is 7 h 55 min
